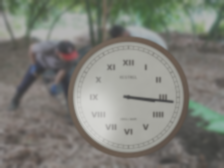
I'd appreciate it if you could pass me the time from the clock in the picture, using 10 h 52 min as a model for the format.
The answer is 3 h 16 min
